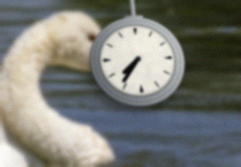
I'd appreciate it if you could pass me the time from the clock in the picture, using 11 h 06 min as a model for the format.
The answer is 7 h 36 min
